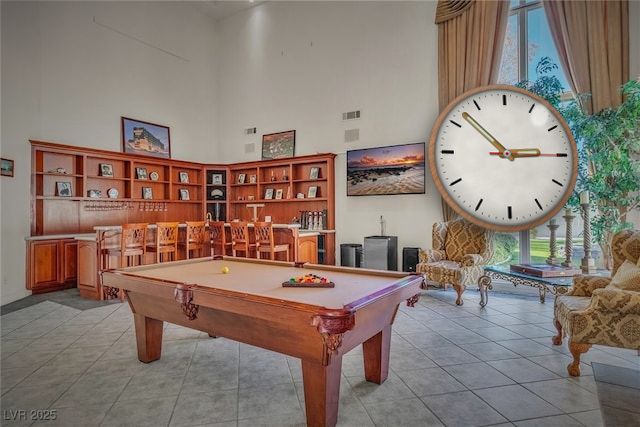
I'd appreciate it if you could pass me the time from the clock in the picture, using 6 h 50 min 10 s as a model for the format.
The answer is 2 h 52 min 15 s
